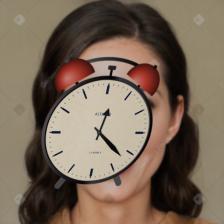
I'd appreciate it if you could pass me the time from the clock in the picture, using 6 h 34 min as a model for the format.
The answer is 12 h 22 min
